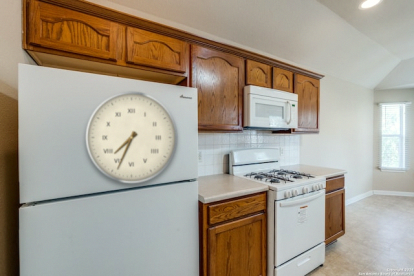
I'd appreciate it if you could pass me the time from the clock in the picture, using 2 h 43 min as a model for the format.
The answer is 7 h 34 min
